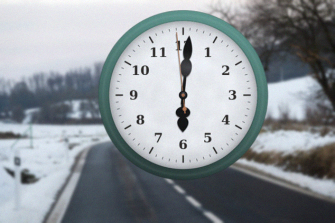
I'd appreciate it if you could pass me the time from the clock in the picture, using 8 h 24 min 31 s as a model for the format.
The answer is 6 h 00 min 59 s
